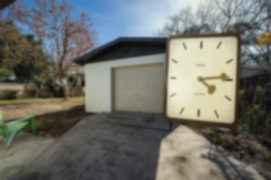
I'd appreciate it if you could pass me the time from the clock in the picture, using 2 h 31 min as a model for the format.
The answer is 4 h 14 min
